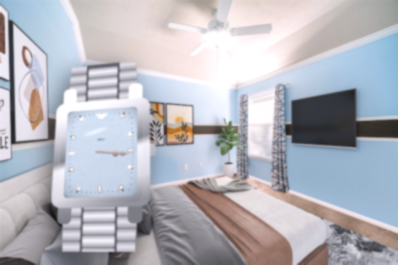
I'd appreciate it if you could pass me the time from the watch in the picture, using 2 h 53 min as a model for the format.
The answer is 3 h 16 min
